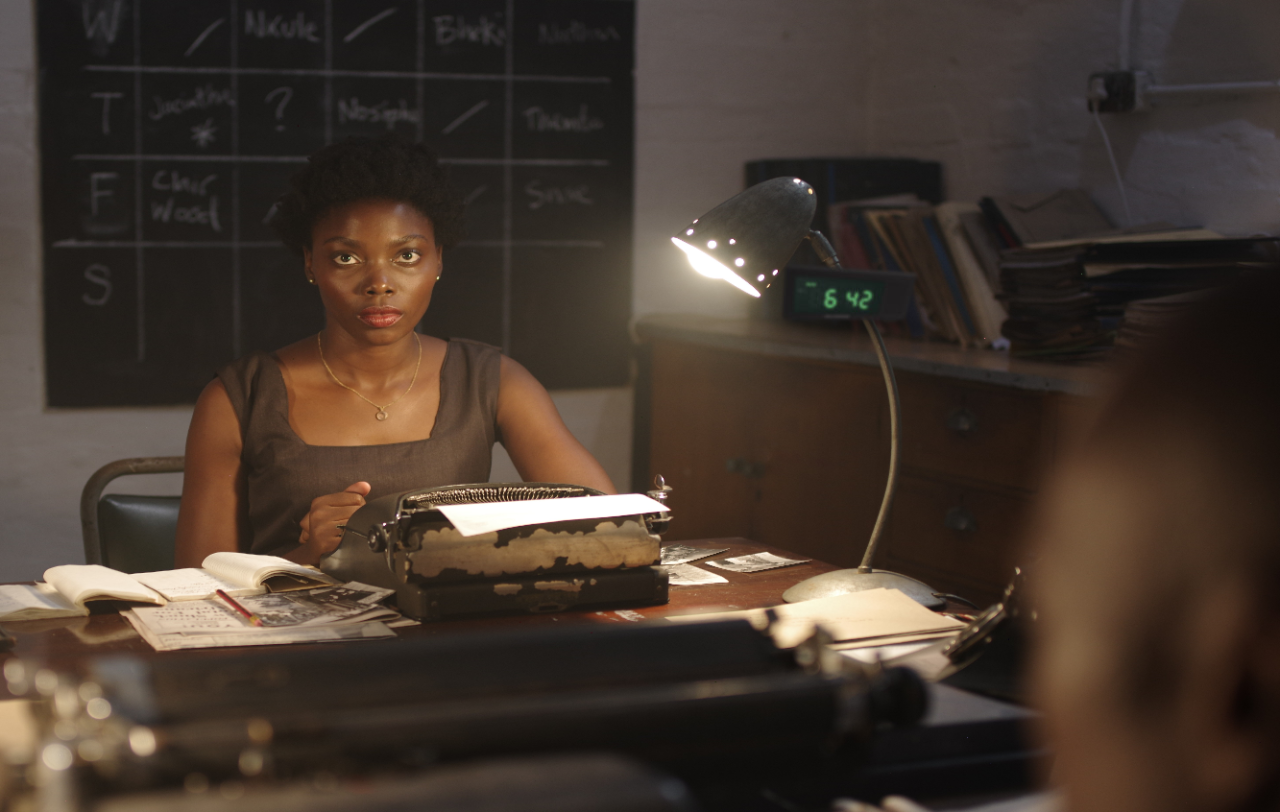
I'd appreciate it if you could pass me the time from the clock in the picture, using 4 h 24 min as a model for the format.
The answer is 6 h 42 min
